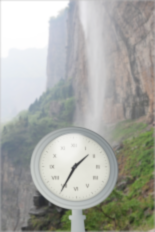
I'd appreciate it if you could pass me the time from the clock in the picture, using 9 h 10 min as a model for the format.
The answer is 1 h 35 min
